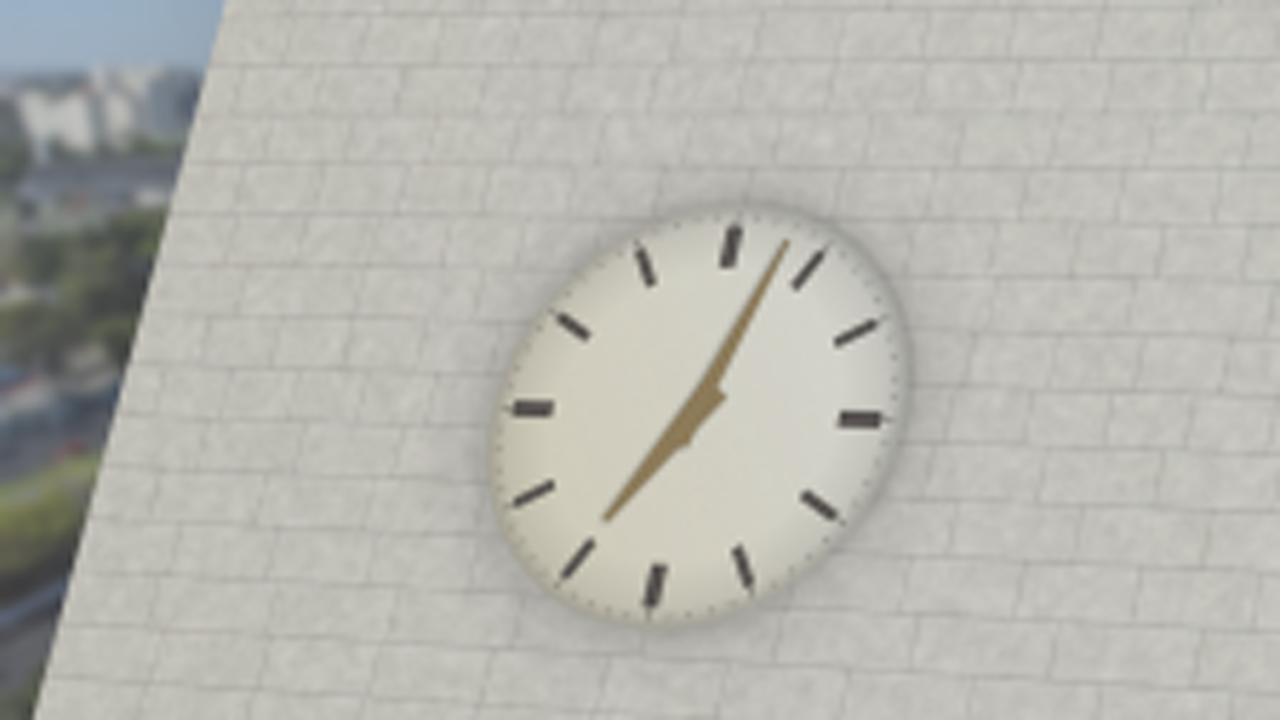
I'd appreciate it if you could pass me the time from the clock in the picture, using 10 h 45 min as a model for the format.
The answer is 7 h 03 min
